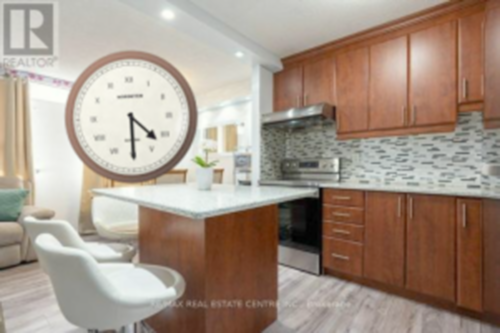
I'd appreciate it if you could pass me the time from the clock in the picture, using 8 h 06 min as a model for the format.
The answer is 4 h 30 min
